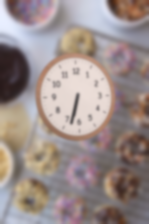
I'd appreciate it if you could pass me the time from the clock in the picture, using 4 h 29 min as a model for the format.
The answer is 6 h 33 min
